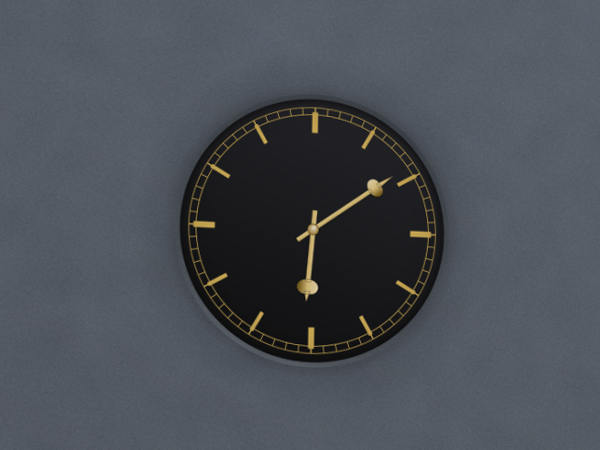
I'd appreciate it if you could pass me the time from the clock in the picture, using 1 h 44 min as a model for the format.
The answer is 6 h 09 min
